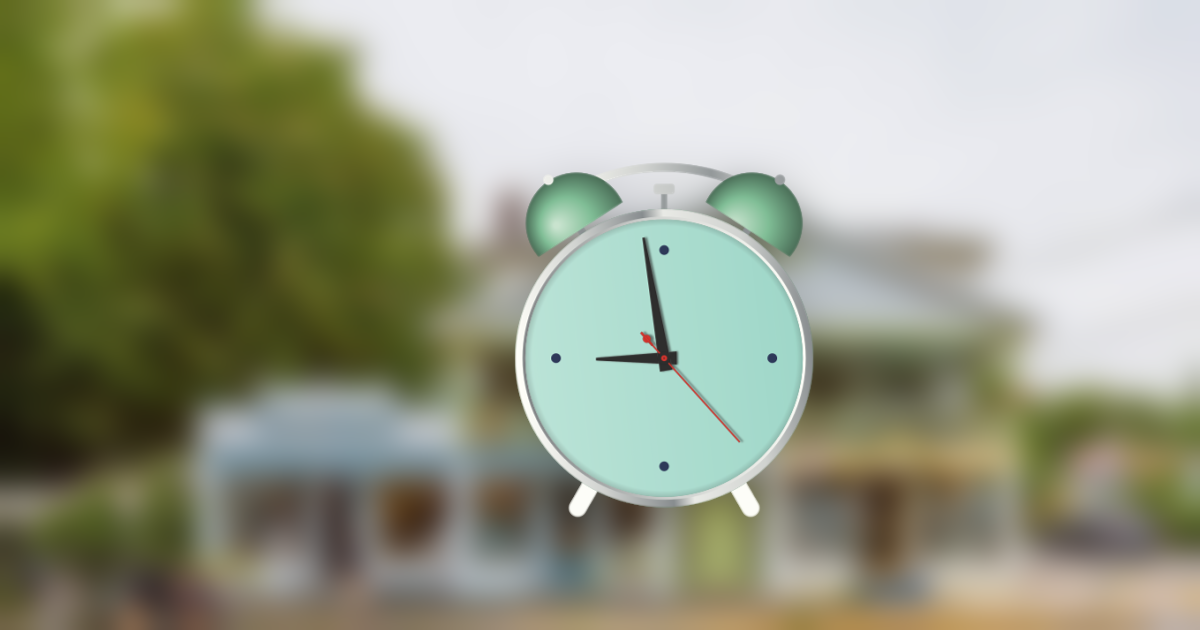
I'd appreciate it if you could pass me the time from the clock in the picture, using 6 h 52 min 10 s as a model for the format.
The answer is 8 h 58 min 23 s
